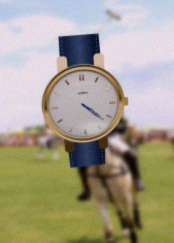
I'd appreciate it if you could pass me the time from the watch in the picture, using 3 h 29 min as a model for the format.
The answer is 4 h 22 min
